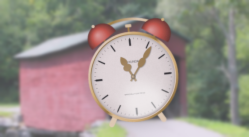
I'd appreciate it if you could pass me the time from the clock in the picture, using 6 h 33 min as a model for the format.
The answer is 11 h 06 min
